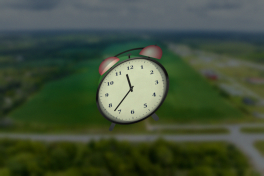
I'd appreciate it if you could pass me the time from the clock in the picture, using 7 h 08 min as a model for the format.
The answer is 11 h 37 min
